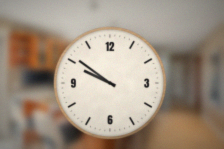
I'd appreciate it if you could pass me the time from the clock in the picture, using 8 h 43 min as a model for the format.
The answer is 9 h 51 min
